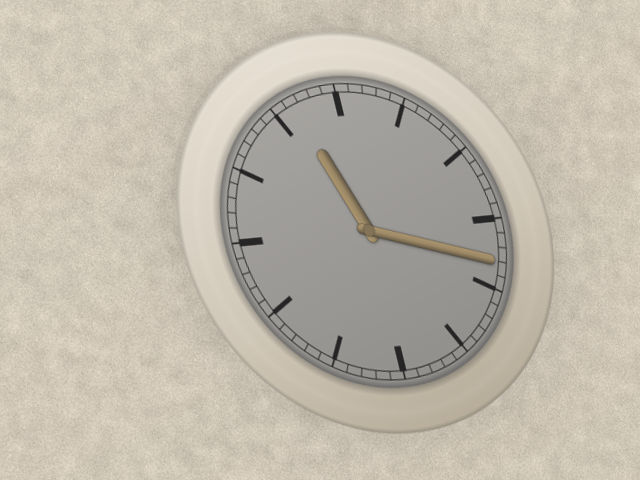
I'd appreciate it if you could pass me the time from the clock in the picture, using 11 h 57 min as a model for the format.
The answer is 11 h 18 min
